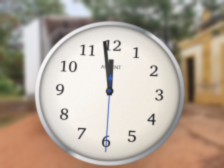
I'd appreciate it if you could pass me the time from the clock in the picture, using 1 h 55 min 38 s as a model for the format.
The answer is 11 h 58 min 30 s
